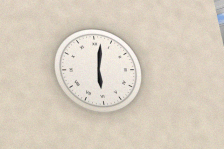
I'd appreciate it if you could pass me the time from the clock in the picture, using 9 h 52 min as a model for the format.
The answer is 6 h 02 min
